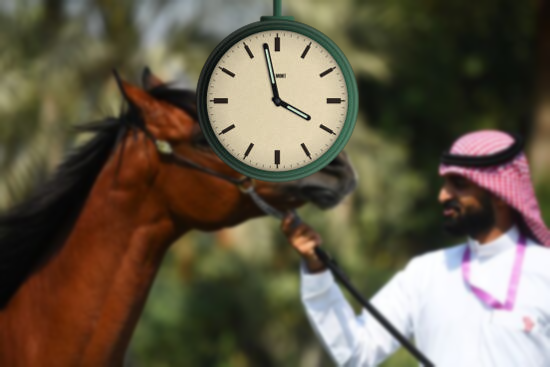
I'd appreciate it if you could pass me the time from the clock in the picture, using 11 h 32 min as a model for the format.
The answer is 3 h 58 min
